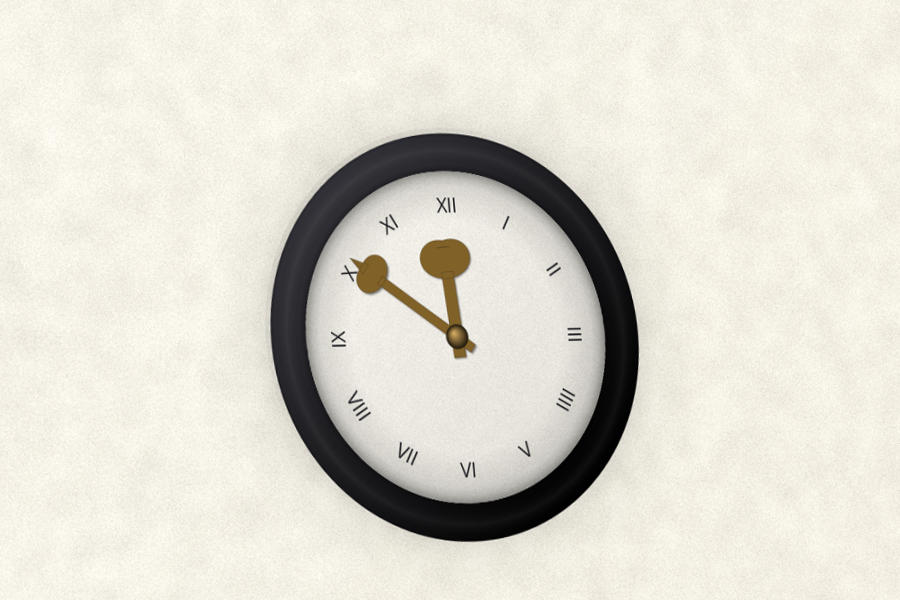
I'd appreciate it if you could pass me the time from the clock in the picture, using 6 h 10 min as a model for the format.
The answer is 11 h 51 min
